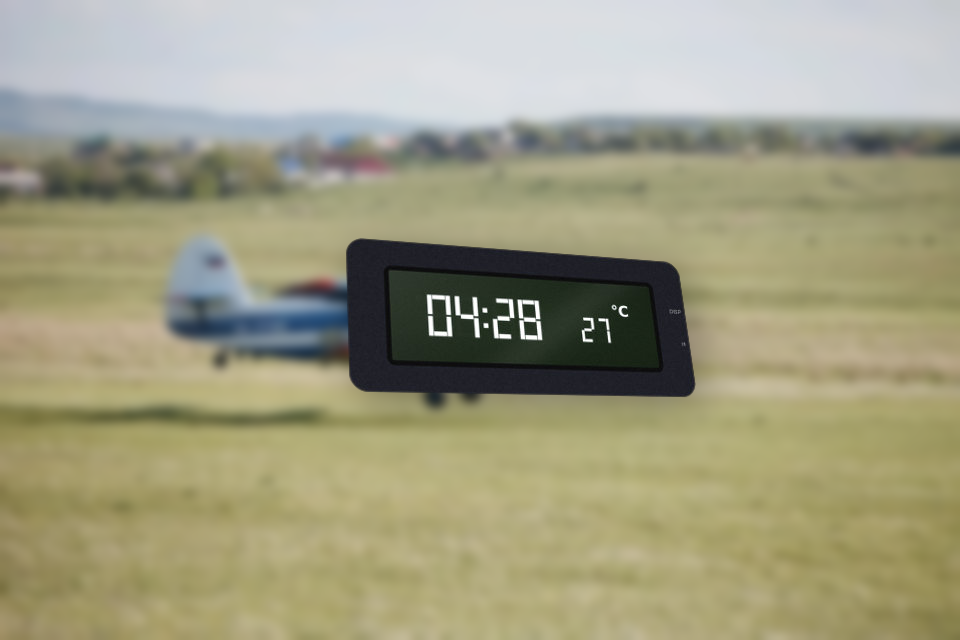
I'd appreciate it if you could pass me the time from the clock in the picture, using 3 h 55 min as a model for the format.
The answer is 4 h 28 min
